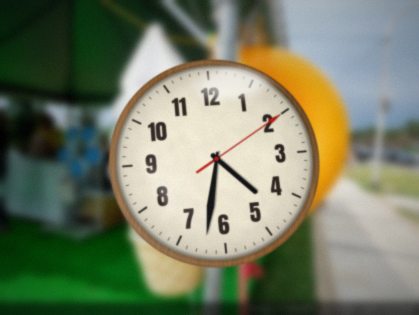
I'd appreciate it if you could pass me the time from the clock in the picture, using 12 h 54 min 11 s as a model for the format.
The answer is 4 h 32 min 10 s
